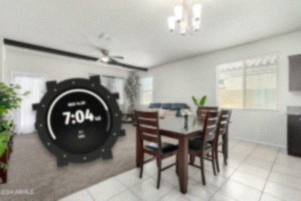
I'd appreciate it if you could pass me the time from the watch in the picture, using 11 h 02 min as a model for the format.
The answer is 7 h 04 min
